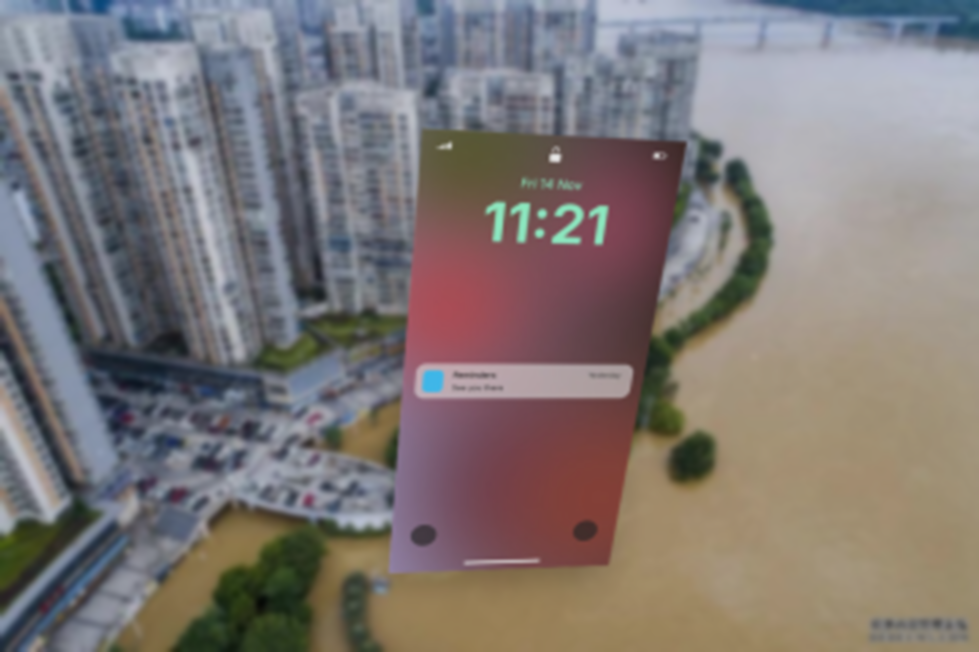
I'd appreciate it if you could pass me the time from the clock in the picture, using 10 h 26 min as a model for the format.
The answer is 11 h 21 min
